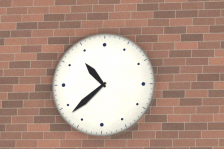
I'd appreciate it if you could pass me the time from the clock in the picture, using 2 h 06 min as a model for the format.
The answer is 10 h 38 min
